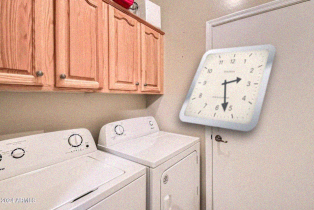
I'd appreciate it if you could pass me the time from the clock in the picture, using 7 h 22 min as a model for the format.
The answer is 2 h 27 min
